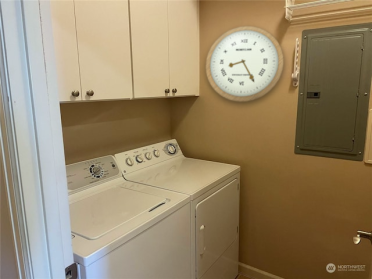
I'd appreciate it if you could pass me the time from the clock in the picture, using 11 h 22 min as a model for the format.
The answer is 8 h 25 min
